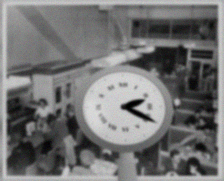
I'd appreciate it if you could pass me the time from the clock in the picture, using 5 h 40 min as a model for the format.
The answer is 2 h 20 min
